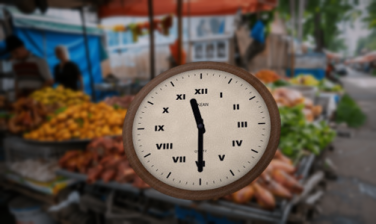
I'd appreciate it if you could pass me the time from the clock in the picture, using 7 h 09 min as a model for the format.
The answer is 11 h 30 min
